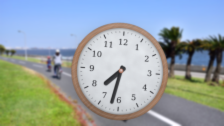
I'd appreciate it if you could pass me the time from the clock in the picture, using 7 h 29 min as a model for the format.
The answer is 7 h 32 min
